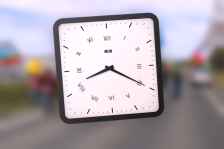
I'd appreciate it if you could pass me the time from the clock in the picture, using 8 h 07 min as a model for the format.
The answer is 8 h 20 min
